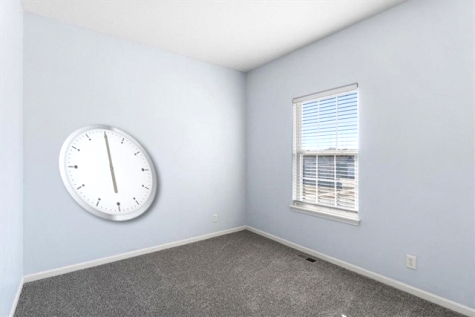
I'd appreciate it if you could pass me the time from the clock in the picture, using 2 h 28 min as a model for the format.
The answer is 6 h 00 min
